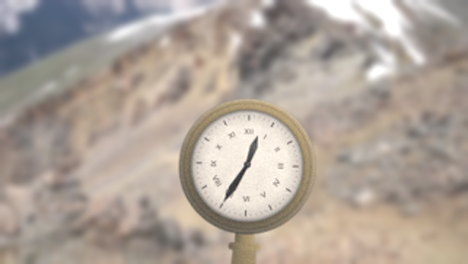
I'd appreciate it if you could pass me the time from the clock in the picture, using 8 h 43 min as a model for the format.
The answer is 12 h 35 min
